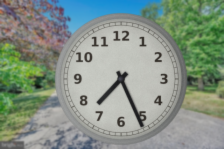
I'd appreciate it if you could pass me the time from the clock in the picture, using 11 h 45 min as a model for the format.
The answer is 7 h 26 min
